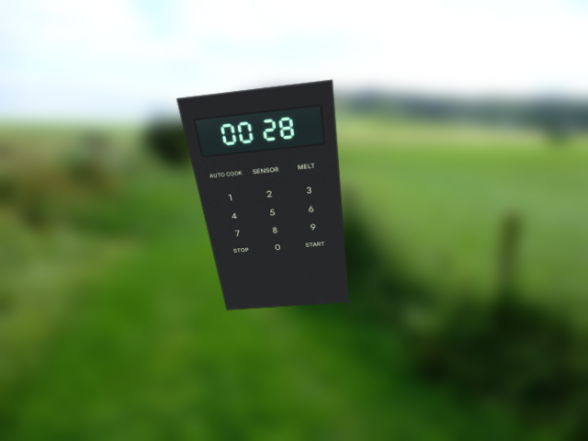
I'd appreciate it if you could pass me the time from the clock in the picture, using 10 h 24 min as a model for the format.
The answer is 0 h 28 min
